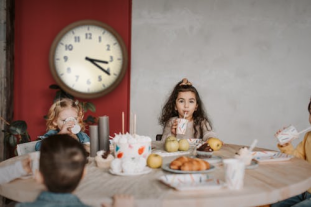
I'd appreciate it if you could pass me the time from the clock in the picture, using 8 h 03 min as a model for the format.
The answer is 3 h 21 min
